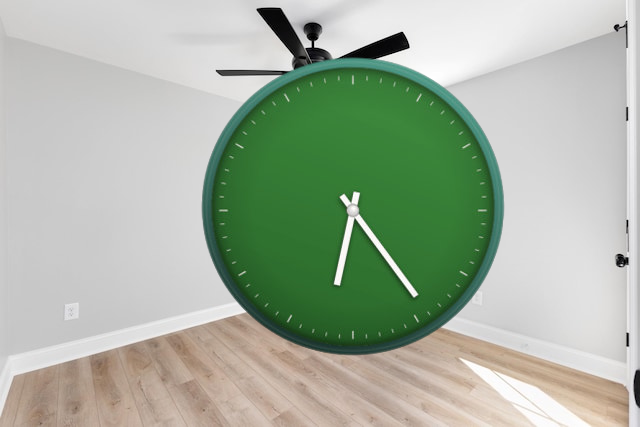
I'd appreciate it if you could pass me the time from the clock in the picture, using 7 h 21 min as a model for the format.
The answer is 6 h 24 min
